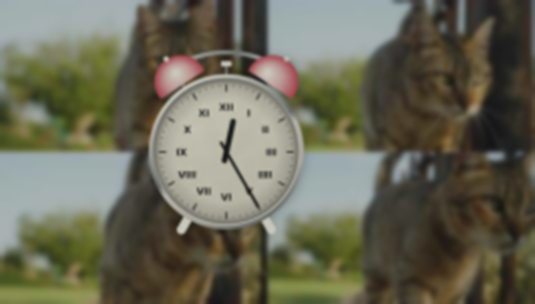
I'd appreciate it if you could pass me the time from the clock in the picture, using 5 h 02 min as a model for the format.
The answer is 12 h 25 min
